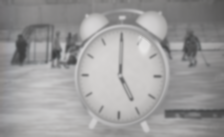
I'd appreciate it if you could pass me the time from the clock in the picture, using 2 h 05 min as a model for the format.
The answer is 5 h 00 min
